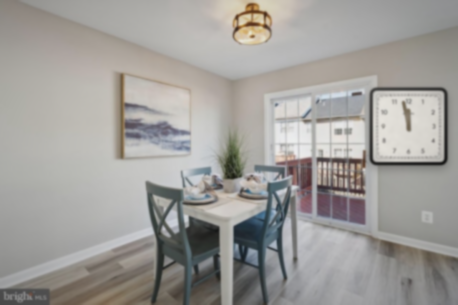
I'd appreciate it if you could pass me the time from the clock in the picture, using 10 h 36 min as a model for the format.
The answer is 11 h 58 min
